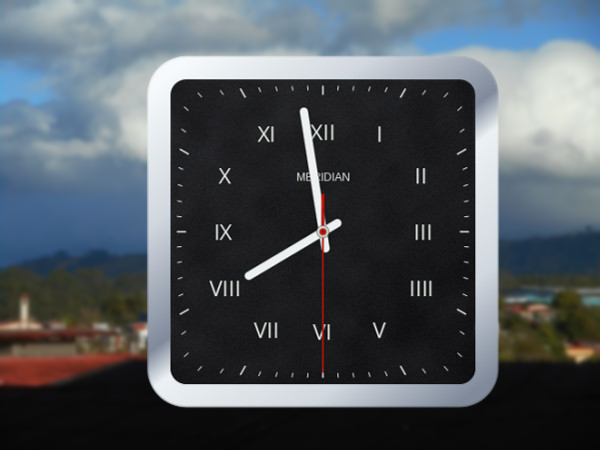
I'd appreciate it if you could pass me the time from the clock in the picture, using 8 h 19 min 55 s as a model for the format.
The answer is 7 h 58 min 30 s
